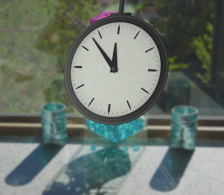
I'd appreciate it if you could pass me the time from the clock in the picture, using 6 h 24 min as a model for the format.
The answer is 11 h 53 min
